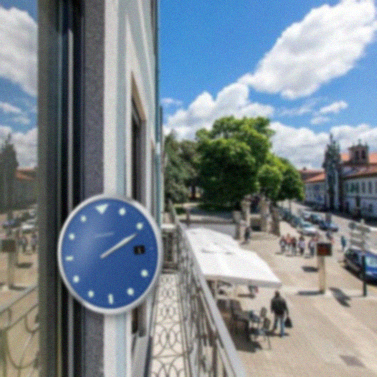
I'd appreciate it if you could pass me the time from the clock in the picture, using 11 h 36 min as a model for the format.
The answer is 2 h 11 min
